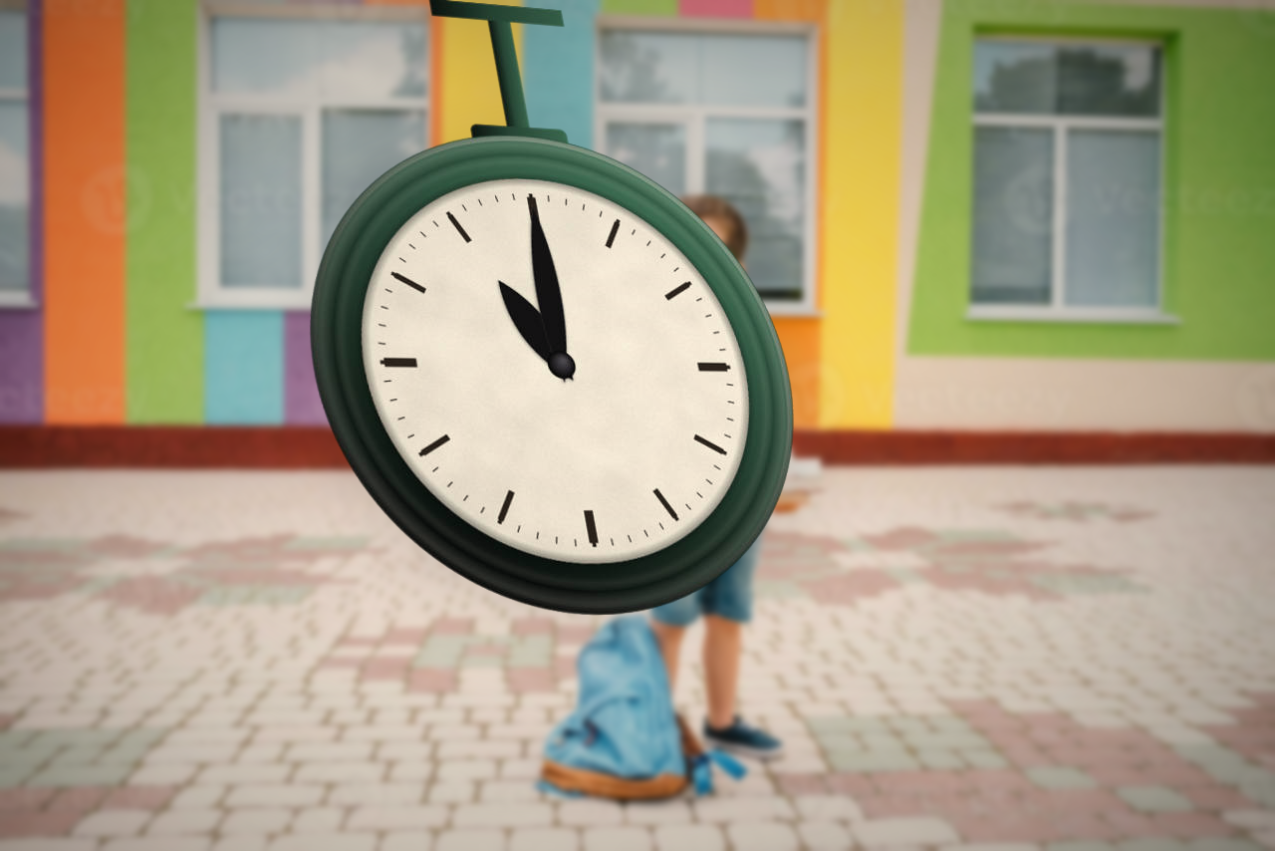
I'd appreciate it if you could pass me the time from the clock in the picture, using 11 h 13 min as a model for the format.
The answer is 11 h 00 min
